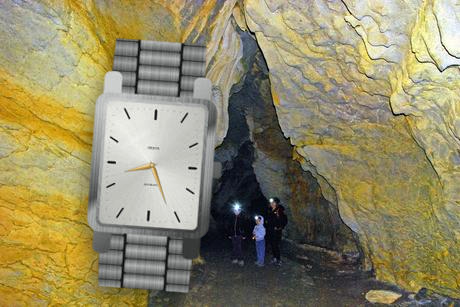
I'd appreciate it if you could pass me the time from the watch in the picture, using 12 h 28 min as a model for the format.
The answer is 8 h 26 min
